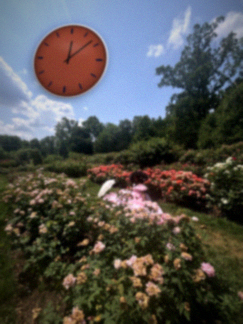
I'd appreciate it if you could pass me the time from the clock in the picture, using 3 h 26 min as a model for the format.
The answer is 12 h 08 min
